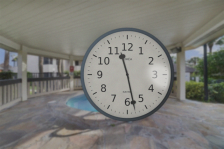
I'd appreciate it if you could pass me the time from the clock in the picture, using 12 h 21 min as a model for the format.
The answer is 11 h 28 min
